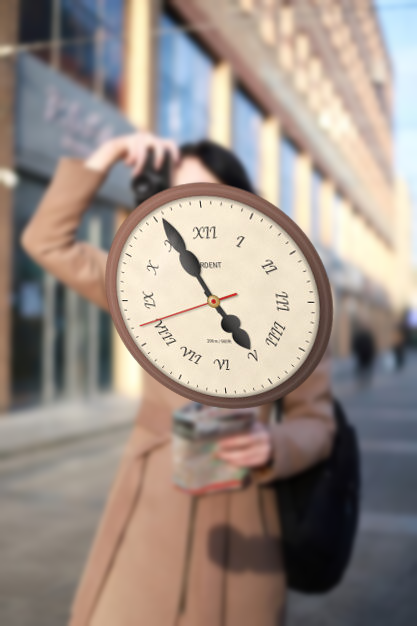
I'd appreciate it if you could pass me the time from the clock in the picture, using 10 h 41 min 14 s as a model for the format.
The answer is 4 h 55 min 42 s
